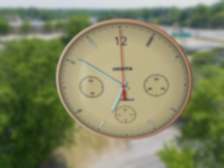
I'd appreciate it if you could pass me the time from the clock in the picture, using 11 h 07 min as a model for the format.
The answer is 6 h 51 min
